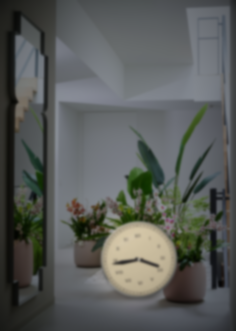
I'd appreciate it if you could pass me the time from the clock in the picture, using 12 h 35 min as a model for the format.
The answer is 3 h 44 min
